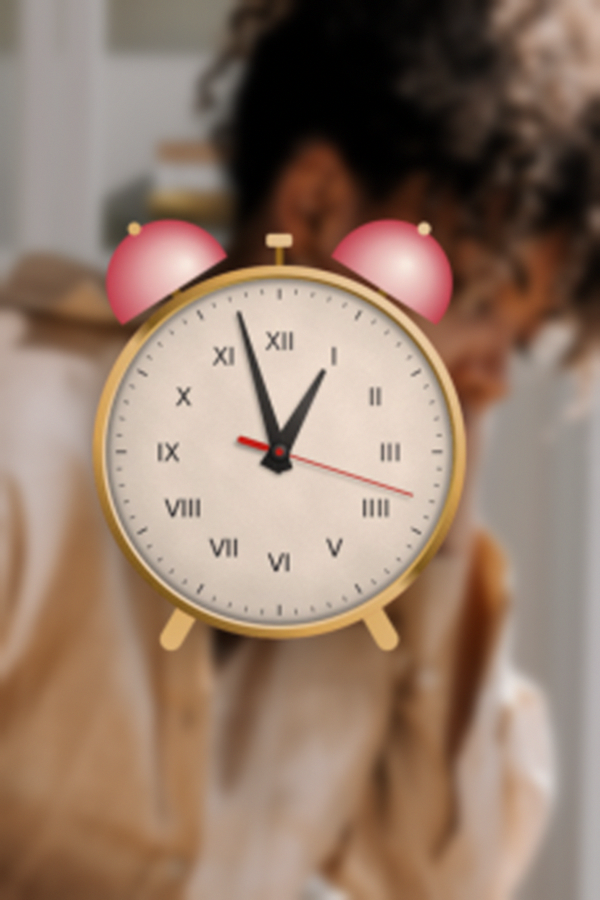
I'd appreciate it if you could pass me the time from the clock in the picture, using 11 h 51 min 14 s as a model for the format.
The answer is 12 h 57 min 18 s
